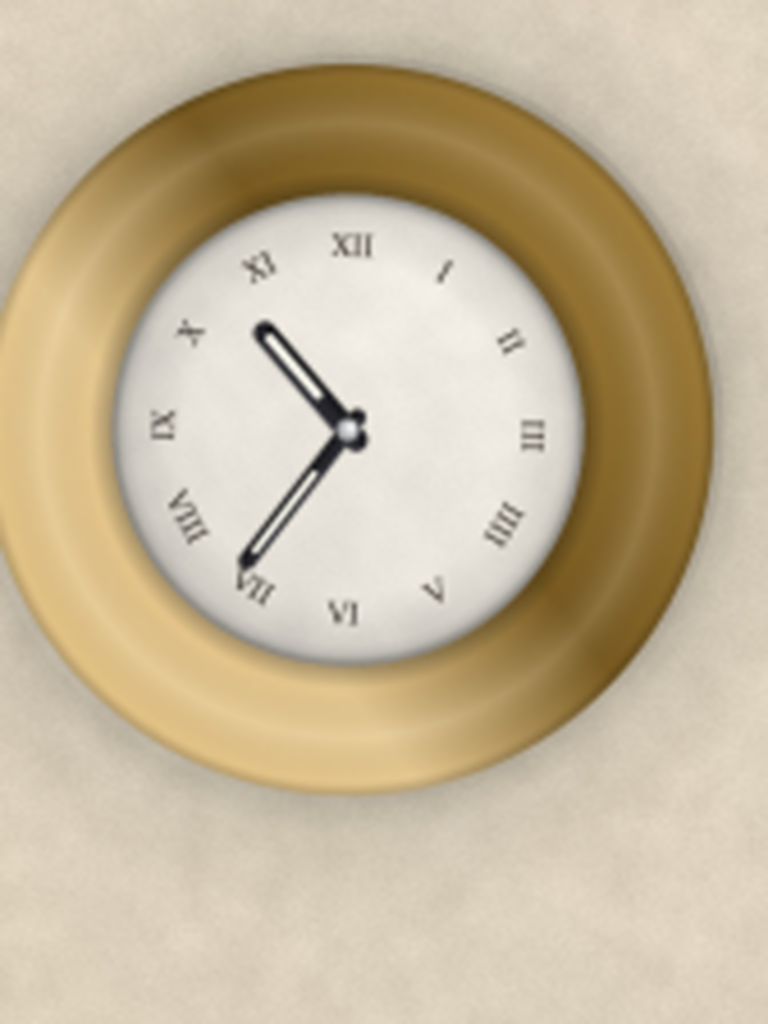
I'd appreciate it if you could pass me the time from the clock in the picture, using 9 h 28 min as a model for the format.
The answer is 10 h 36 min
